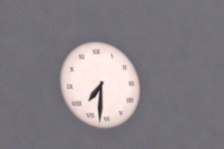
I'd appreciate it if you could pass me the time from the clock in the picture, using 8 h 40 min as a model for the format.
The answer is 7 h 32 min
